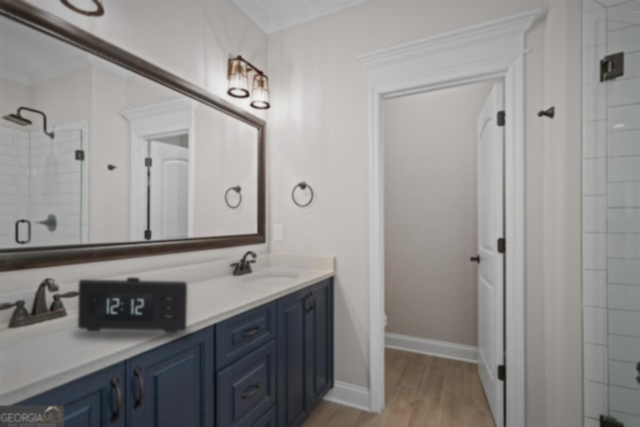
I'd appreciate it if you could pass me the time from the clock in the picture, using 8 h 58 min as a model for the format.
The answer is 12 h 12 min
